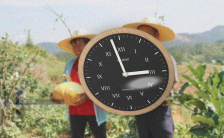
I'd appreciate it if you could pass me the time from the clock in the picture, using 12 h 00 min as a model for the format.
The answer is 2 h 58 min
